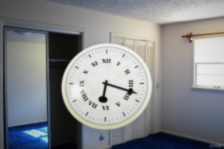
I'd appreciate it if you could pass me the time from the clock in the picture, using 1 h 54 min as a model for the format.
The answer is 6 h 18 min
